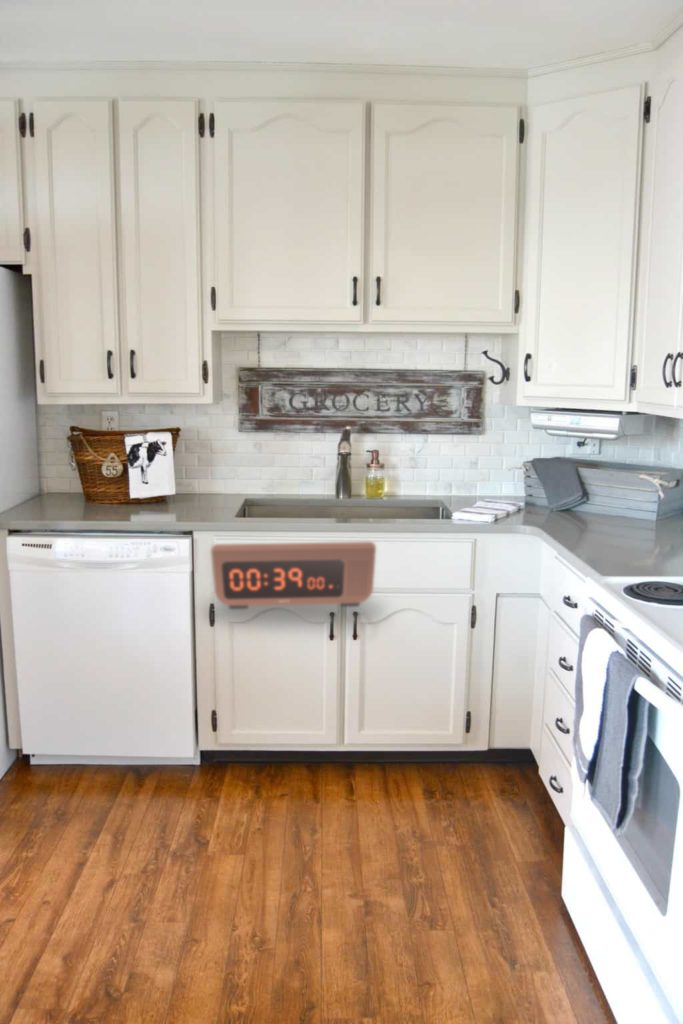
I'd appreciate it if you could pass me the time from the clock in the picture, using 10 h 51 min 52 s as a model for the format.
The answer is 0 h 39 min 00 s
